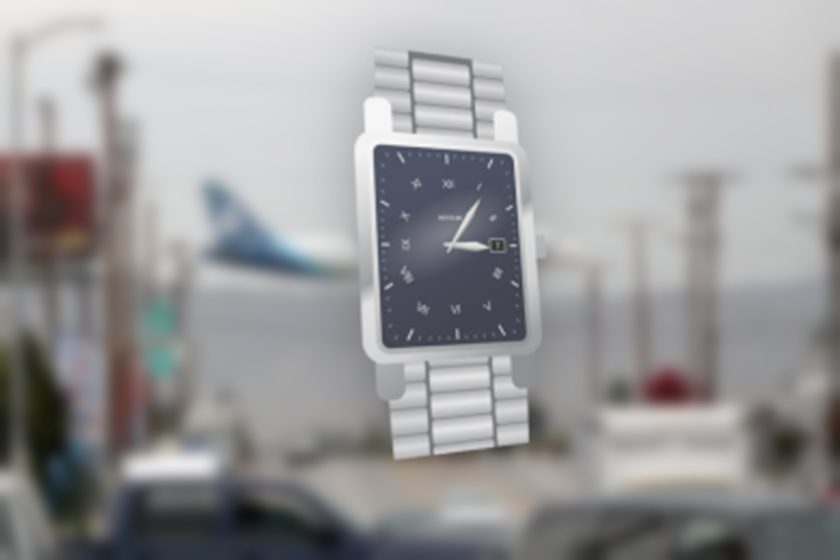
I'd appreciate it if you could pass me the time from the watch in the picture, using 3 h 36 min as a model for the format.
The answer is 3 h 06 min
